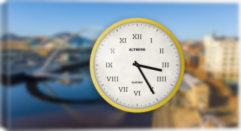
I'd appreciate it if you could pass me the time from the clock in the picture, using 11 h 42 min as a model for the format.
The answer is 3 h 25 min
